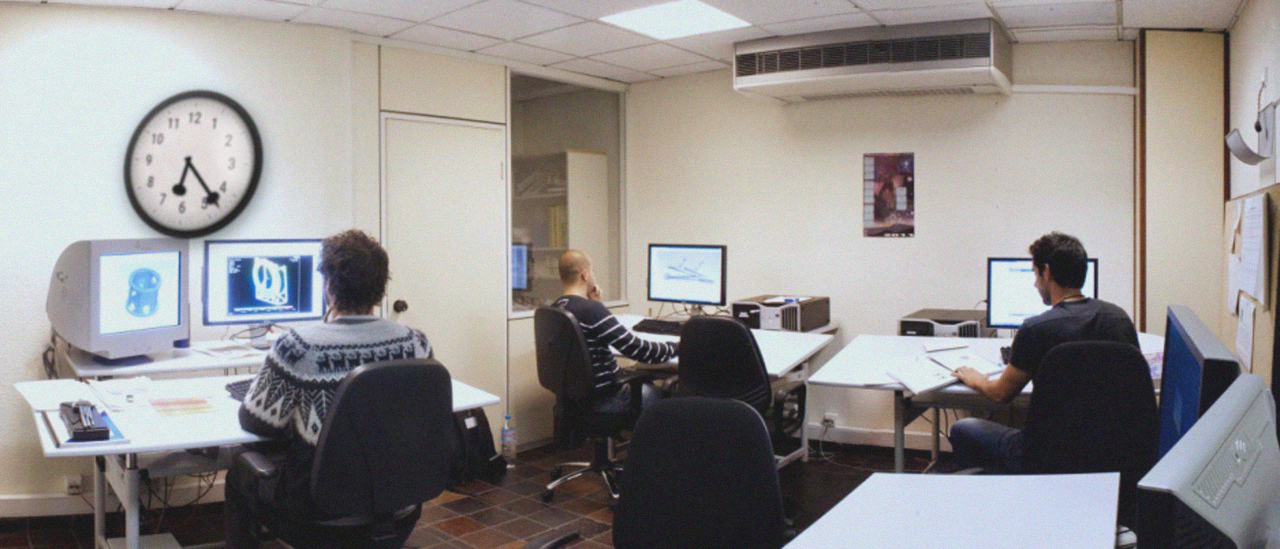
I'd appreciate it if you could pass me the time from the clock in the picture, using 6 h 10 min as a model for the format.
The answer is 6 h 23 min
